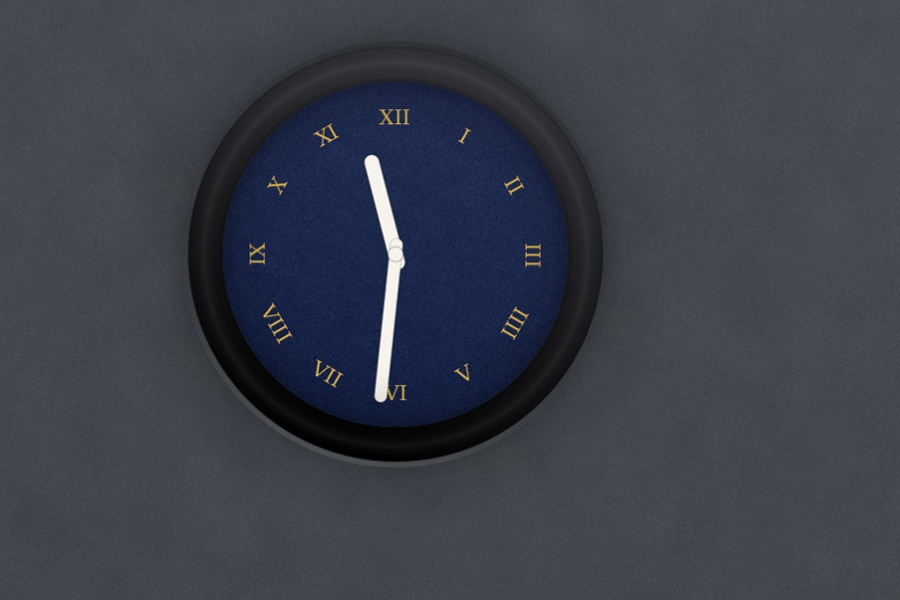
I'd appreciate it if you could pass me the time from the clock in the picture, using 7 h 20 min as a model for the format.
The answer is 11 h 31 min
